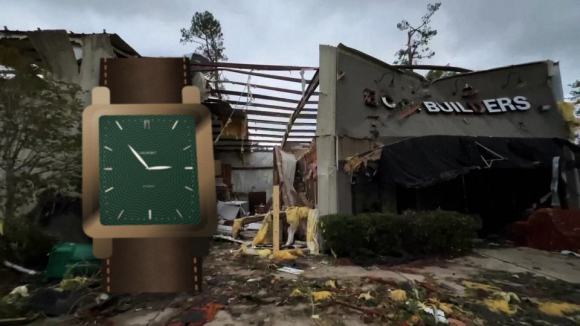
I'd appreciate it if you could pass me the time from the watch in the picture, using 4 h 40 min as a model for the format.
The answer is 2 h 54 min
